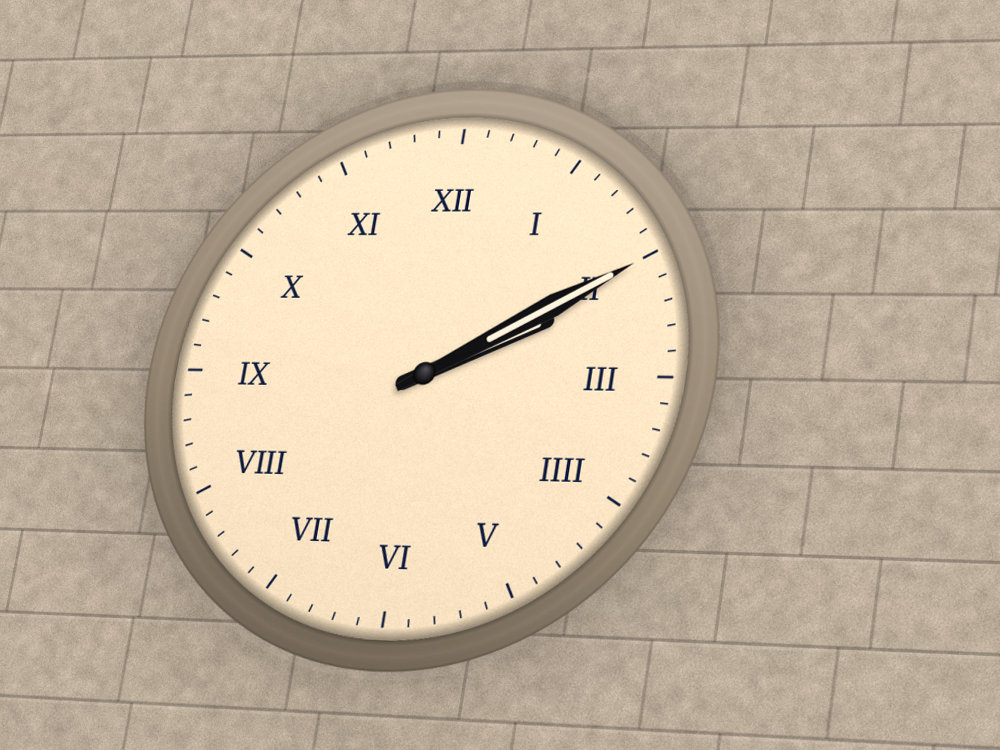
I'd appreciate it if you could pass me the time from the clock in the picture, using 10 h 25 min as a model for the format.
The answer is 2 h 10 min
